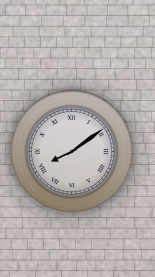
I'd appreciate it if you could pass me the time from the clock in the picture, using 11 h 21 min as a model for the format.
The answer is 8 h 09 min
